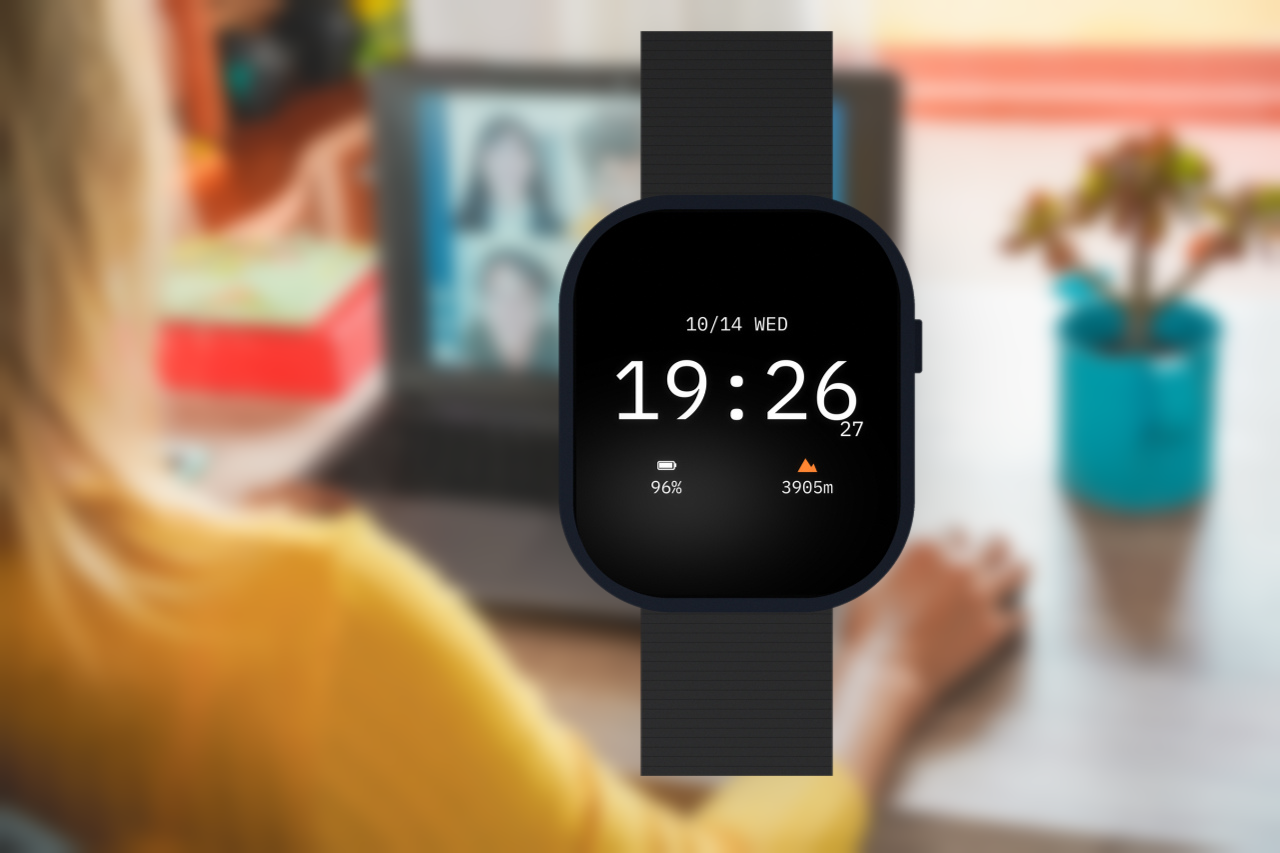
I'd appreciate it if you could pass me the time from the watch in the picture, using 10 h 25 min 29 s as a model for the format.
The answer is 19 h 26 min 27 s
